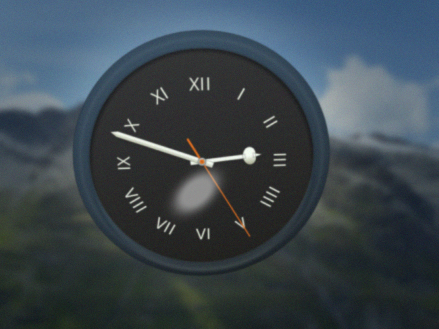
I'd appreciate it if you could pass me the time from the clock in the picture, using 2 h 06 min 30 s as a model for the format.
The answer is 2 h 48 min 25 s
